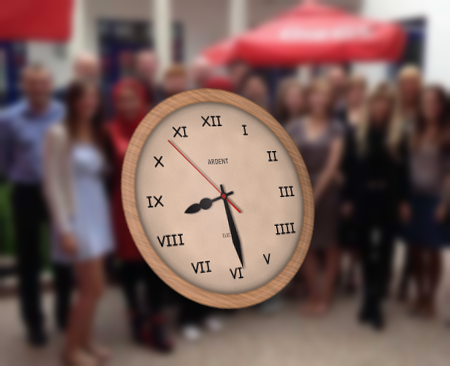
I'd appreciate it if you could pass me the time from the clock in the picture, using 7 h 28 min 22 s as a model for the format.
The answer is 8 h 28 min 53 s
